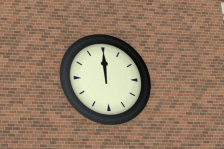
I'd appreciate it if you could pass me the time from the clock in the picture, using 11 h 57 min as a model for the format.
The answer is 12 h 00 min
